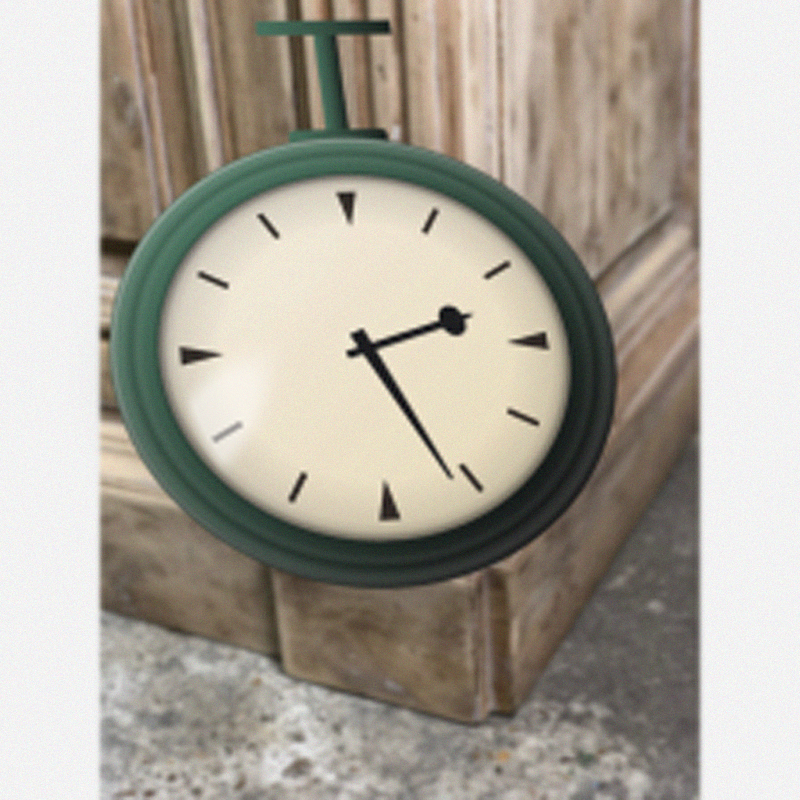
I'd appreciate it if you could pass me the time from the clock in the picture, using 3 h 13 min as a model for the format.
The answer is 2 h 26 min
